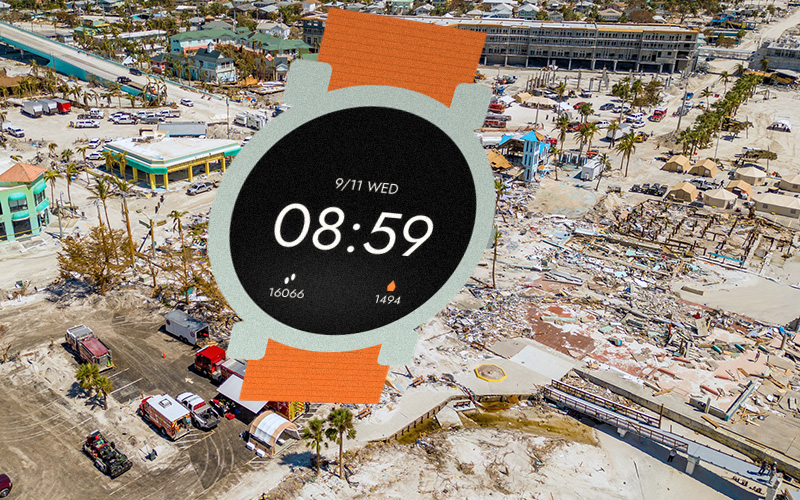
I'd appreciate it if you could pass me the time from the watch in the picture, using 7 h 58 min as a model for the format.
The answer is 8 h 59 min
